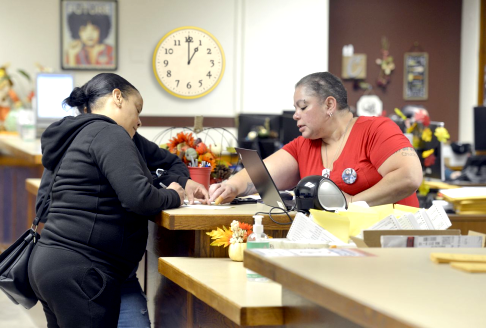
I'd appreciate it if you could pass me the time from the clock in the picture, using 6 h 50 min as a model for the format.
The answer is 1 h 00 min
